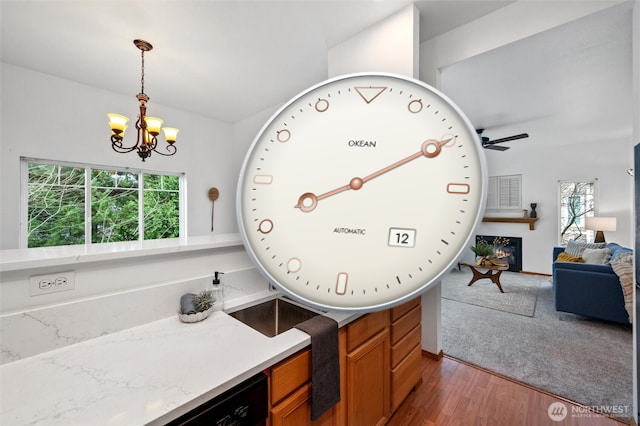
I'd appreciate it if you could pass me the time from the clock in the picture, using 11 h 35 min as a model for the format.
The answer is 8 h 10 min
